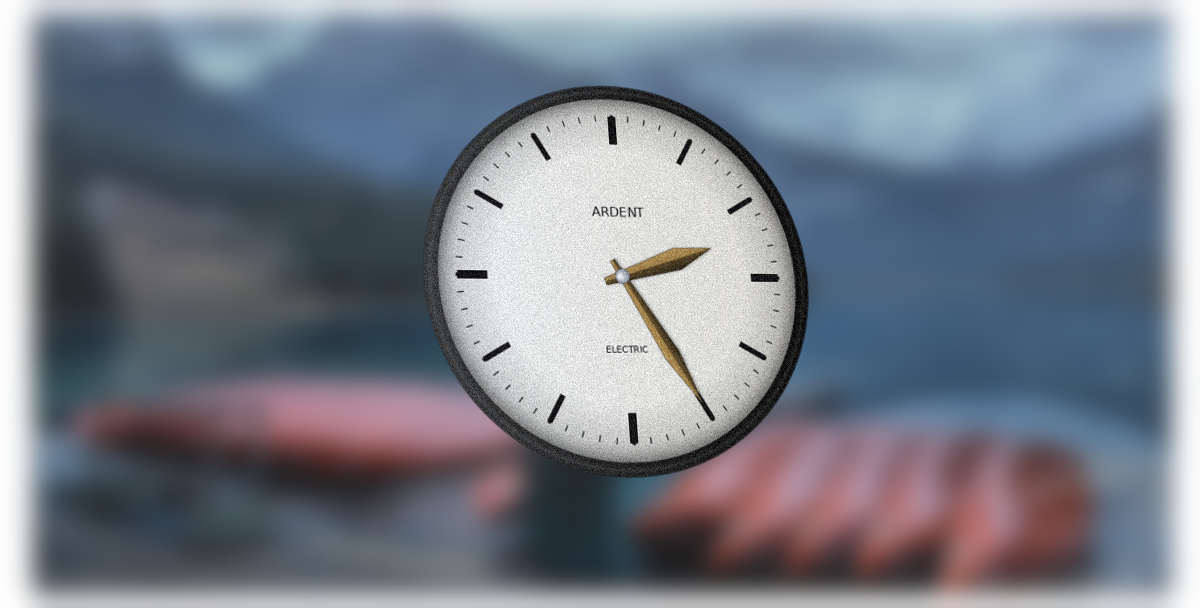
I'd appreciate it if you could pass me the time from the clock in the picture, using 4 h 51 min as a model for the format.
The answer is 2 h 25 min
